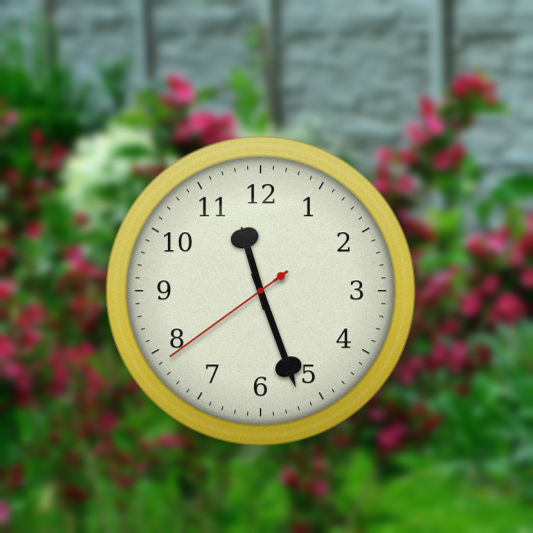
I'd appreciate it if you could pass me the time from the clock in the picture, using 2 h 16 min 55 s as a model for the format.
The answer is 11 h 26 min 39 s
